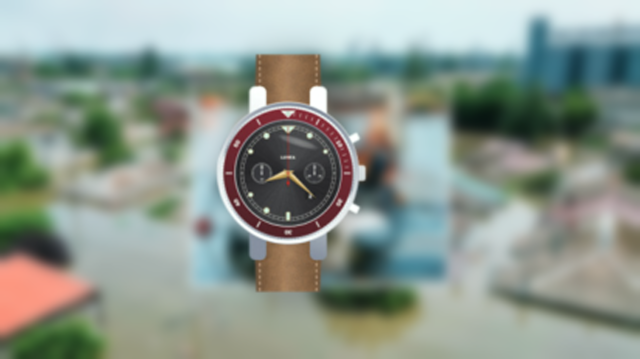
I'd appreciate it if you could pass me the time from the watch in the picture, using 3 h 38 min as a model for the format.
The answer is 8 h 22 min
